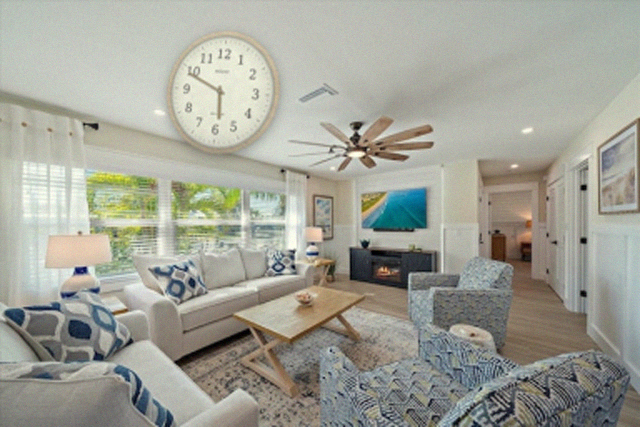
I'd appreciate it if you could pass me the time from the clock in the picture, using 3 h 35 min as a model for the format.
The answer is 5 h 49 min
